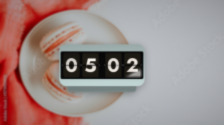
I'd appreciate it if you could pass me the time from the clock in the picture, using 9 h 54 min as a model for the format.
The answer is 5 h 02 min
